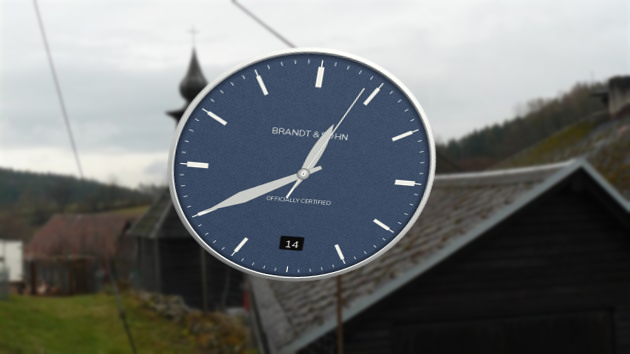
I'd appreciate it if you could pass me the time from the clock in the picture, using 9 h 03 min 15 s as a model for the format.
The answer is 12 h 40 min 04 s
